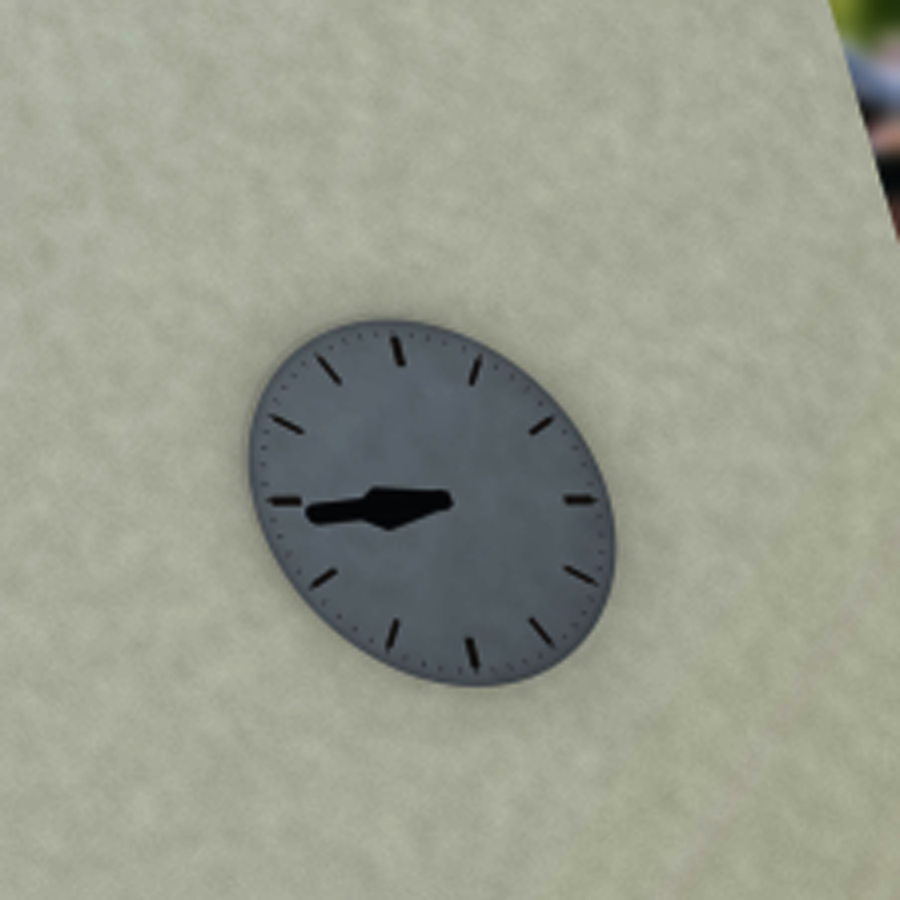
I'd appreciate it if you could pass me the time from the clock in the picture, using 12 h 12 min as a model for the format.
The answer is 8 h 44 min
